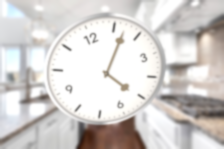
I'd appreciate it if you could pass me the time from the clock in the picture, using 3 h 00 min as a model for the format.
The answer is 5 h 07 min
